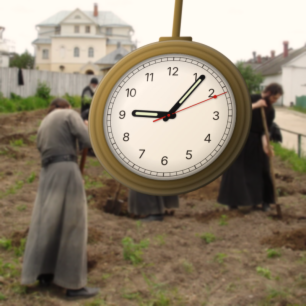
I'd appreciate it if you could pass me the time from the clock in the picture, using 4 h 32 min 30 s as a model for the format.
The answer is 9 h 06 min 11 s
